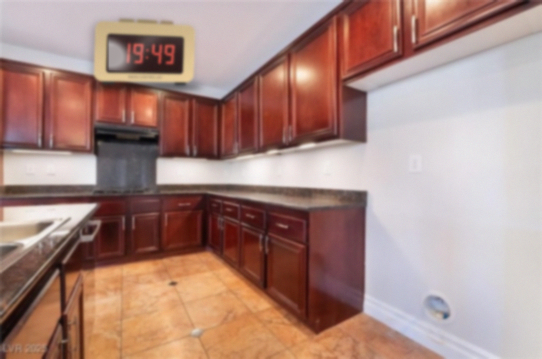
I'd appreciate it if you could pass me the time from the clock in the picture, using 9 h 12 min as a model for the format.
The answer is 19 h 49 min
